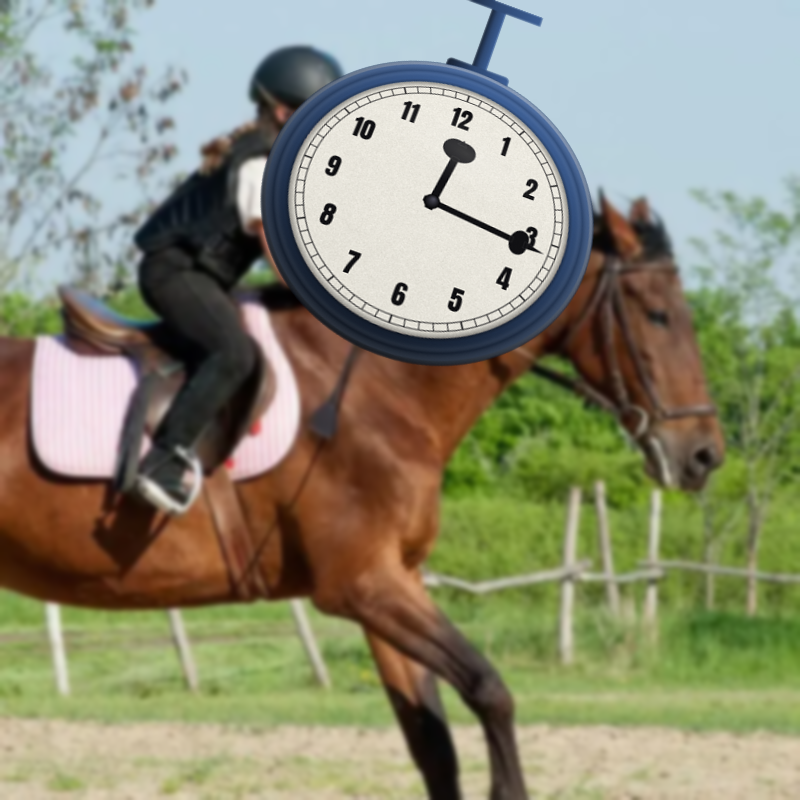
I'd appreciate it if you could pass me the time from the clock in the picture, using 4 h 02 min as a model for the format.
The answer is 12 h 16 min
